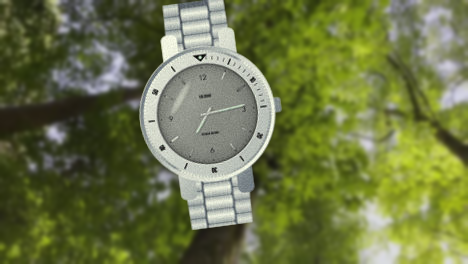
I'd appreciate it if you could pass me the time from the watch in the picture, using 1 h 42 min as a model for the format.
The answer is 7 h 14 min
